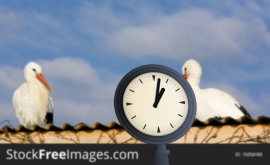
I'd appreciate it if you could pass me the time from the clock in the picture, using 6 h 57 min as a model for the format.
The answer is 1 h 02 min
